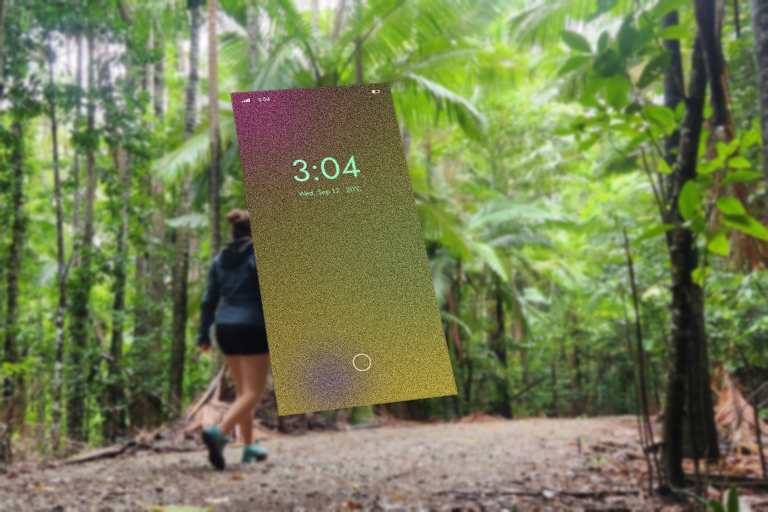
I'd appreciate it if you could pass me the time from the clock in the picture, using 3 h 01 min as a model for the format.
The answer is 3 h 04 min
